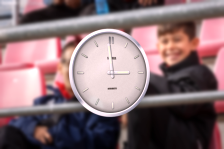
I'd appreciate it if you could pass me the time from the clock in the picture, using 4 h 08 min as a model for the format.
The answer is 2 h 59 min
